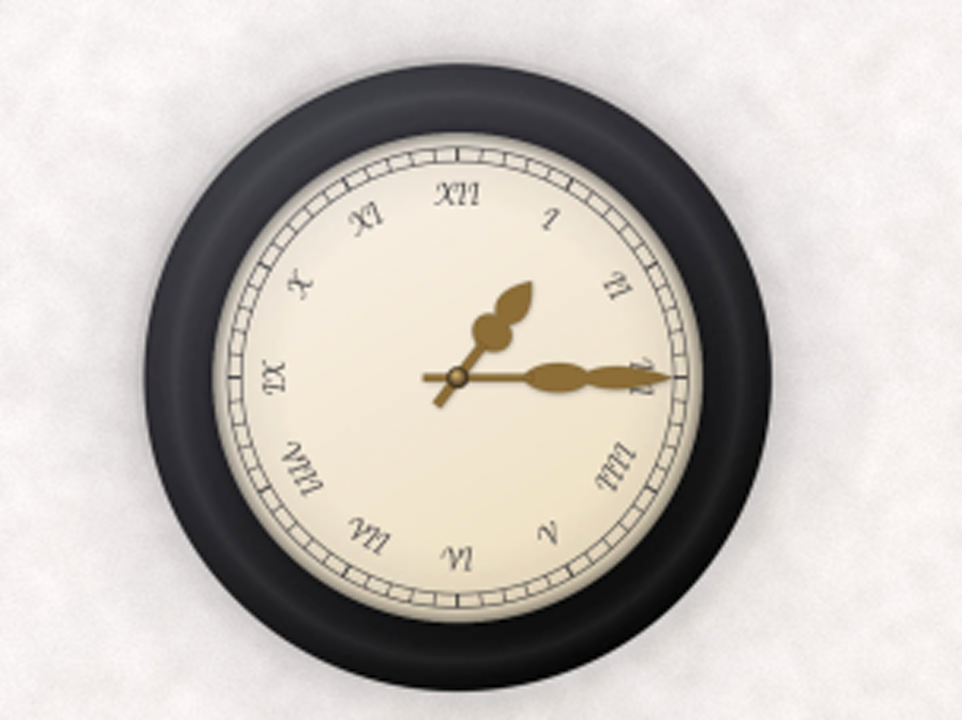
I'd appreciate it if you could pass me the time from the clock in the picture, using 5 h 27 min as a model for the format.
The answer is 1 h 15 min
